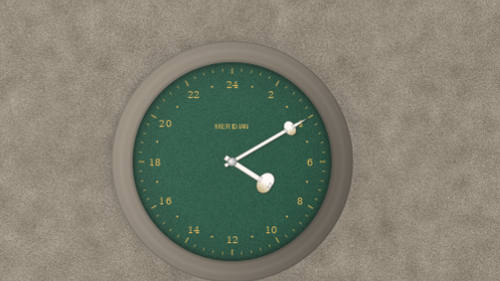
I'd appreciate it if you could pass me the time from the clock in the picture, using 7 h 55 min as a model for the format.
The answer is 8 h 10 min
